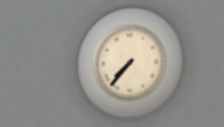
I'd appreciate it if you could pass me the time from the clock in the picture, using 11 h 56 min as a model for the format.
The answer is 7 h 37 min
